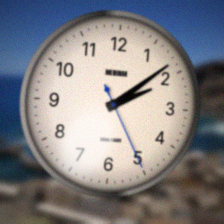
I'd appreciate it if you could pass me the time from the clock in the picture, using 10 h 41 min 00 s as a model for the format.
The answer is 2 h 08 min 25 s
